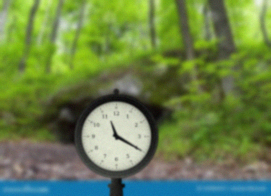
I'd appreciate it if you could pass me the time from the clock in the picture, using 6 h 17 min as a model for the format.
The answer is 11 h 20 min
